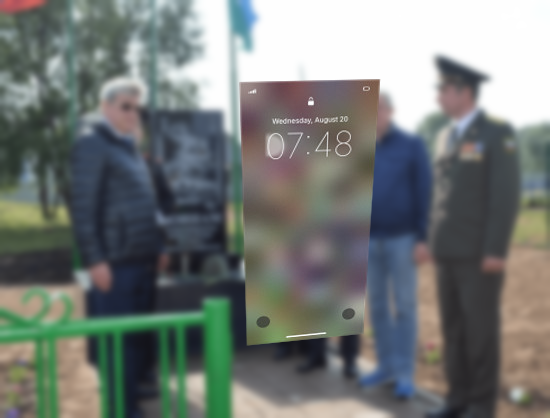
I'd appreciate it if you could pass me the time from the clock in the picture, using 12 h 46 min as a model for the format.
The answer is 7 h 48 min
